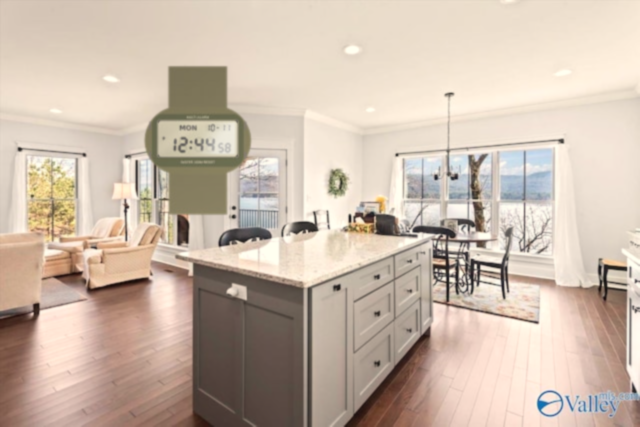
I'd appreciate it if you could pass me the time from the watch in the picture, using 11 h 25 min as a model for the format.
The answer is 12 h 44 min
